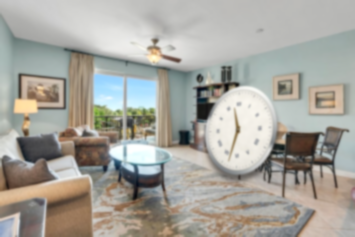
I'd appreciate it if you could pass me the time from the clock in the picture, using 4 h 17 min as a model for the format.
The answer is 11 h 33 min
